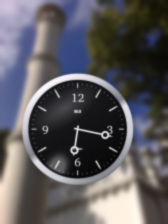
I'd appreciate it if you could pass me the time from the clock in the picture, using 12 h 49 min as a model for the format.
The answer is 6 h 17 min
